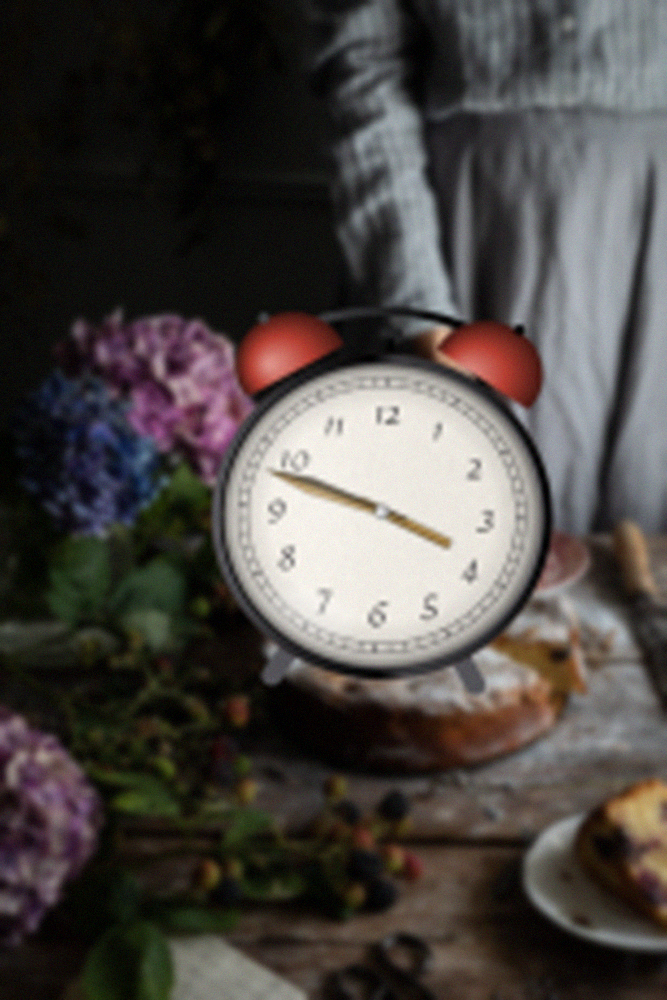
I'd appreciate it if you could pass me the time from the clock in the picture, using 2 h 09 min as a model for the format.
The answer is 3 h 48 min
